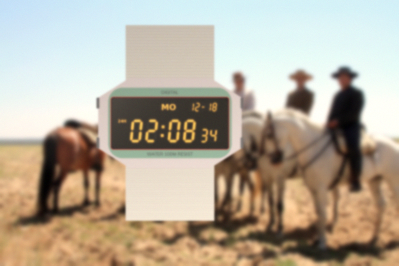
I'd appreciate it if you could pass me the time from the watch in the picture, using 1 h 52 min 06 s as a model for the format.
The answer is 2 h 08 min 34 s
